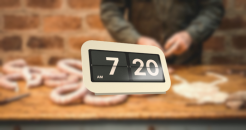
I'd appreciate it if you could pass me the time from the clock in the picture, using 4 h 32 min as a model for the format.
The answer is 7 h 20 min
